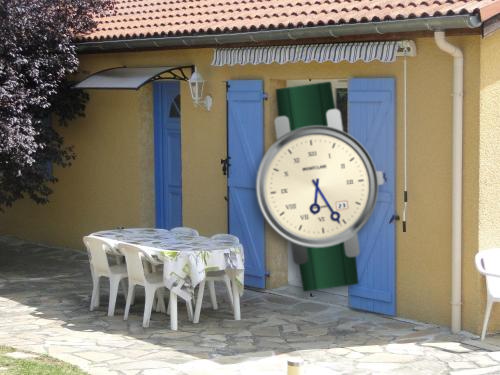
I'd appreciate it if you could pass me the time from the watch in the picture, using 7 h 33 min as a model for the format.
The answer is 6 h 26 min
